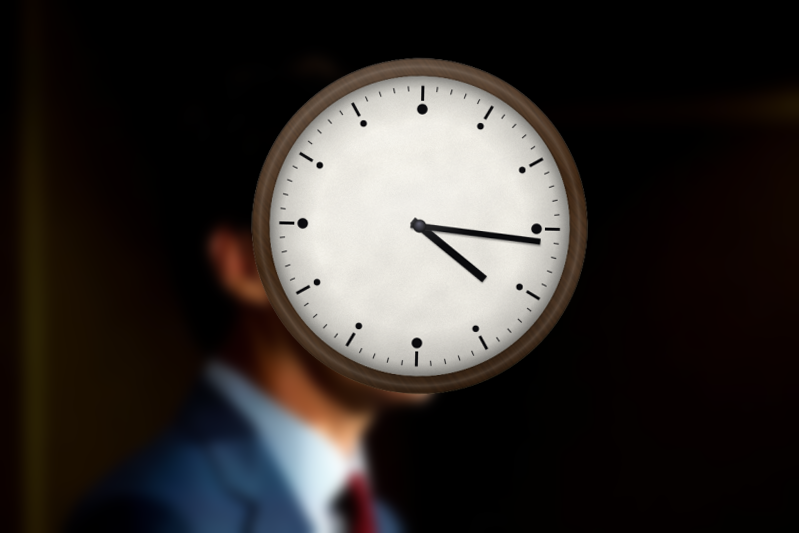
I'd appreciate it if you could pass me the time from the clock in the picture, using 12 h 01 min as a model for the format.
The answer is 4 h 16 min
